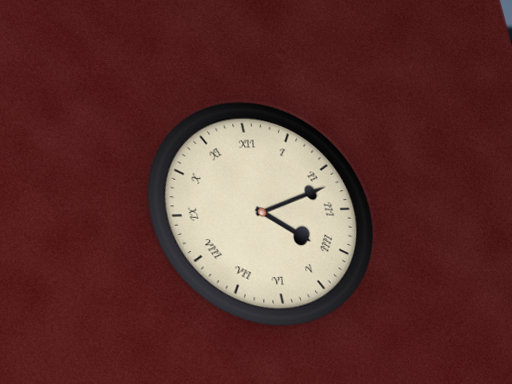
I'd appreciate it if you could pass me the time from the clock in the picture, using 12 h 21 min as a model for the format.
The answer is 4 h 12 min
